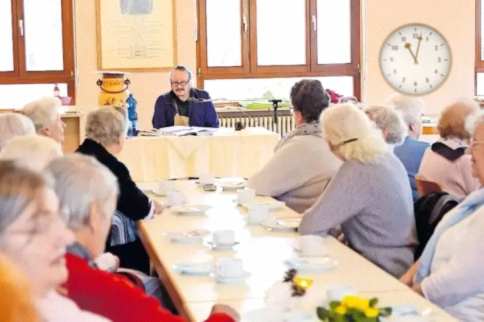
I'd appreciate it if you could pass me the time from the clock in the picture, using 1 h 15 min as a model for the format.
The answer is 11 h 02 min
